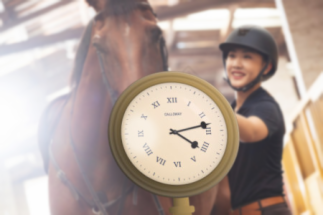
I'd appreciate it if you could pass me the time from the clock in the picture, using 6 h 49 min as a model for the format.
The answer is 4 h 13 min
